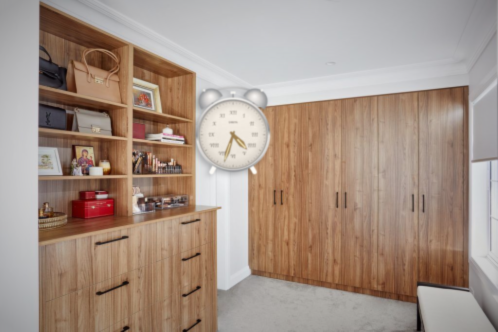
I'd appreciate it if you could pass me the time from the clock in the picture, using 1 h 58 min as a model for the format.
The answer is 4 h 33 min
